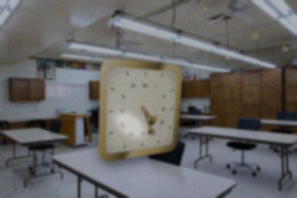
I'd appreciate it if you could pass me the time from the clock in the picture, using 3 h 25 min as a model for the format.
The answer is 4 h 26 min
